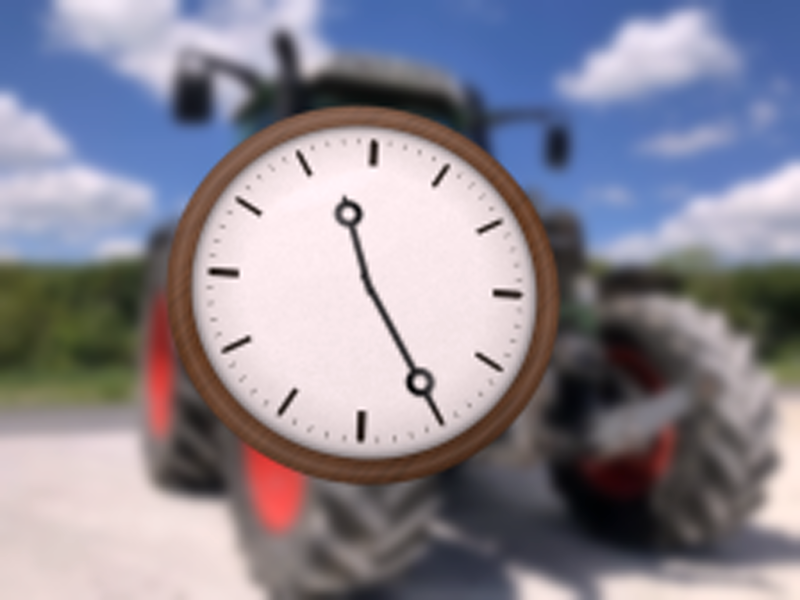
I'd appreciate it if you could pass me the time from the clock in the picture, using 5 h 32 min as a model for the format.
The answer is 11 h 25 min
